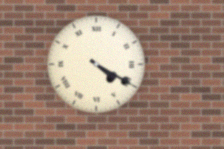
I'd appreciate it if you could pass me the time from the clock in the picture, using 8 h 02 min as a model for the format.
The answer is 4 h 20 min
